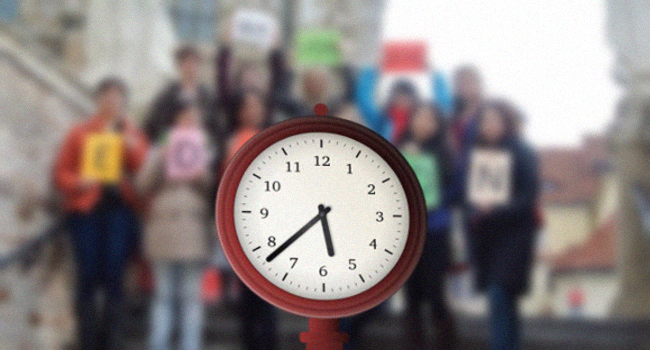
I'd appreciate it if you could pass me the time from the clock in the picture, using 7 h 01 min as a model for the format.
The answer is 5 h 38 min
